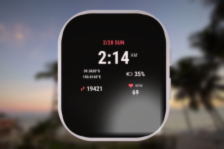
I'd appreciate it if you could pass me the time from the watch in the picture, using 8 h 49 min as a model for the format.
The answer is 2 h 14 min
